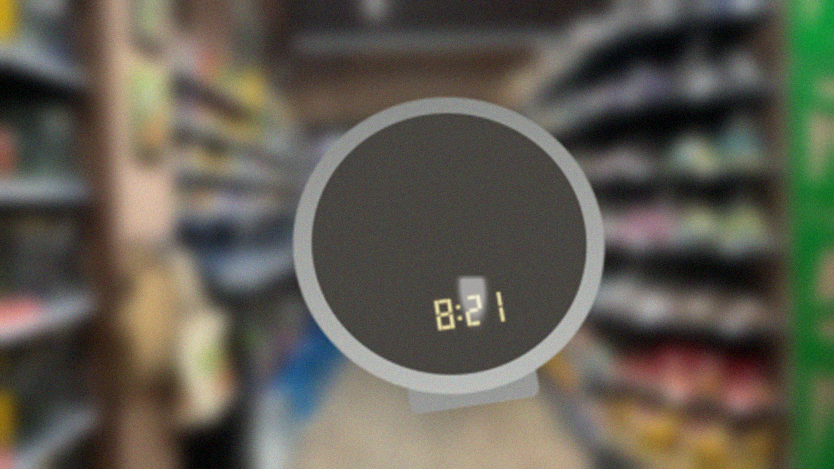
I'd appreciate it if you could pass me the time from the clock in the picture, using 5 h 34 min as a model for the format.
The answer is 8 h 21 min
